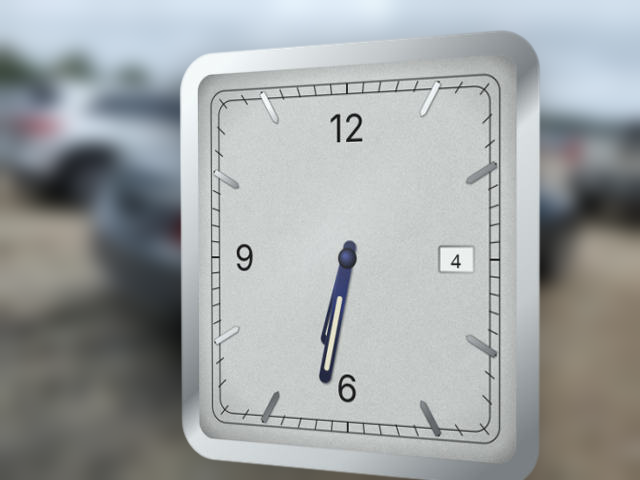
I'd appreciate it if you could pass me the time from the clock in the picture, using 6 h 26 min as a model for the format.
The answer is 6 h 32 min
